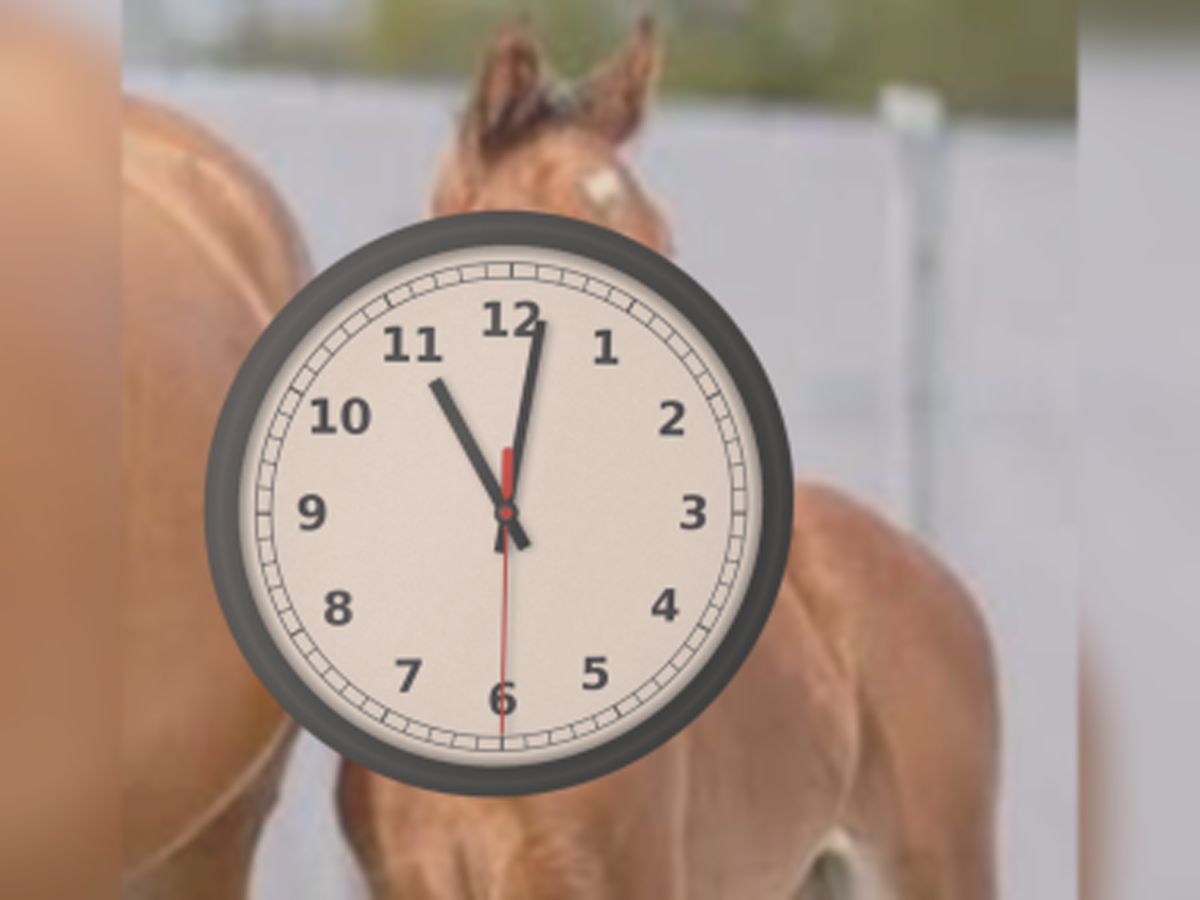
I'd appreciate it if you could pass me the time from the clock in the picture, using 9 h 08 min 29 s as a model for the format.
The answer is 11 h 01 min 30 s
